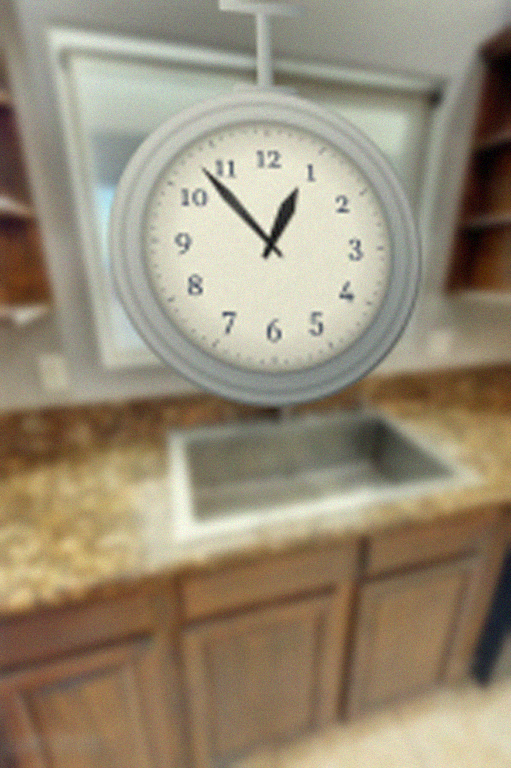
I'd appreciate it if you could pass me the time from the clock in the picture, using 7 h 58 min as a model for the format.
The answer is 12 h 53 min
